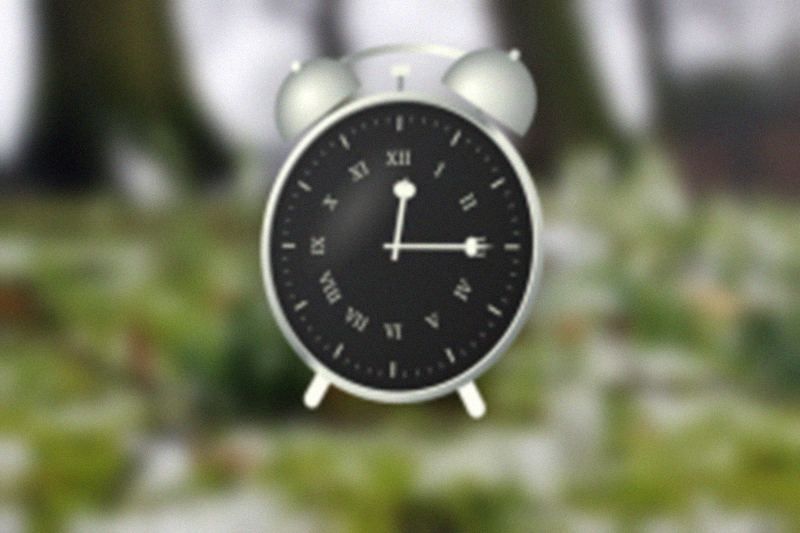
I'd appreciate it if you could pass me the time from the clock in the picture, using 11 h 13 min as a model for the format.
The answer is 12 h 15 min
